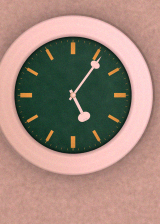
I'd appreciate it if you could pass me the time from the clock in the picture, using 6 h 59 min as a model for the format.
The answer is 5 h 06 min
